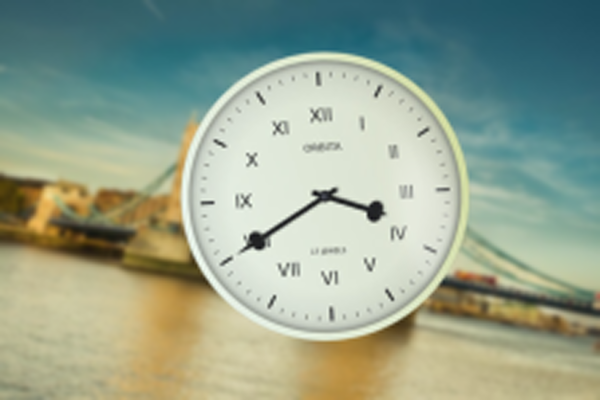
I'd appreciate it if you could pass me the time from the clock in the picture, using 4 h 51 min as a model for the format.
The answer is 3 h 40 min
